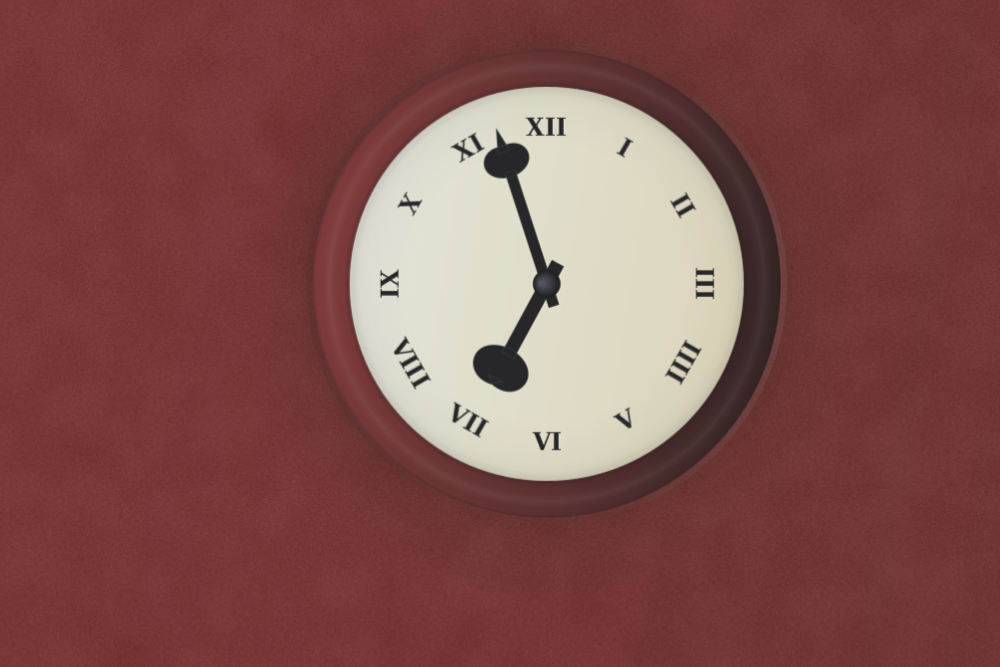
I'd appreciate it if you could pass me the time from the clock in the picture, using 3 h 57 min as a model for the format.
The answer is 6 h 57 min
